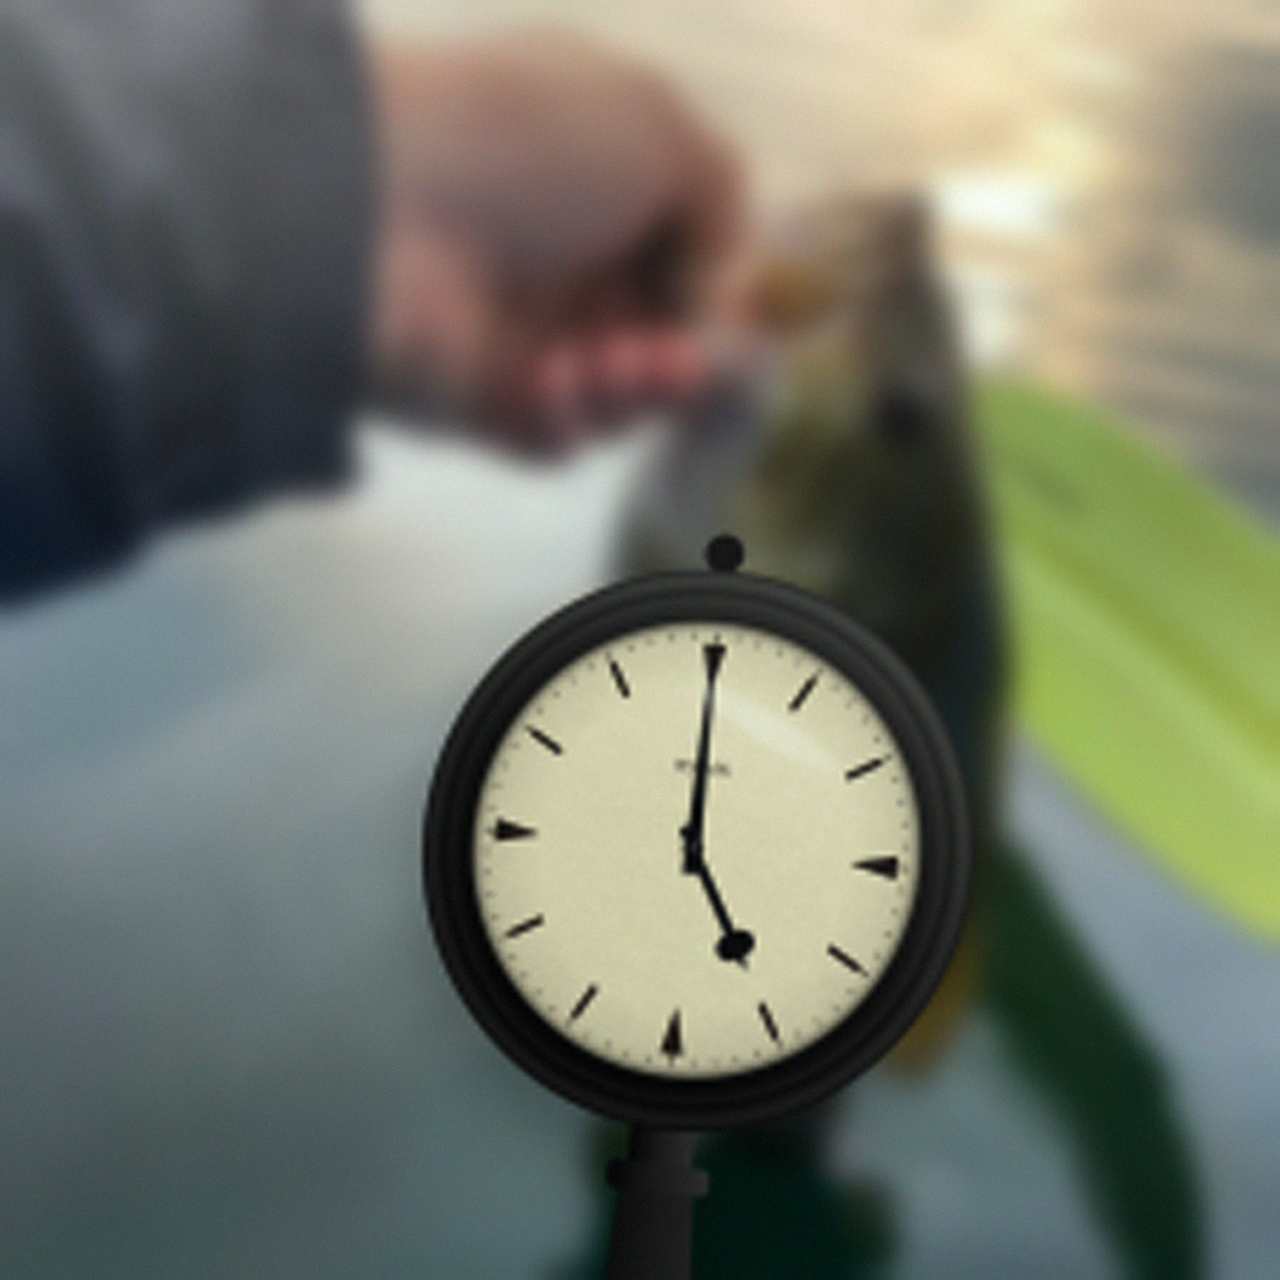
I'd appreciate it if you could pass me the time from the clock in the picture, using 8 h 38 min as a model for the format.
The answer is 5 h 00 min
